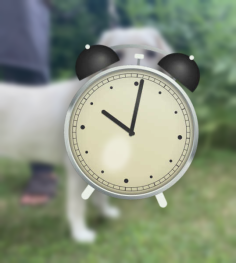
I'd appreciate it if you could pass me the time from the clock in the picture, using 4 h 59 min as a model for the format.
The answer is 10 h 01 min
